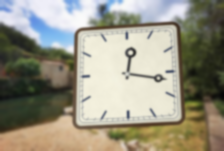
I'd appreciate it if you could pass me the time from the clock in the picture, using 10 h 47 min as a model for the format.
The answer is 12 h 17 min
